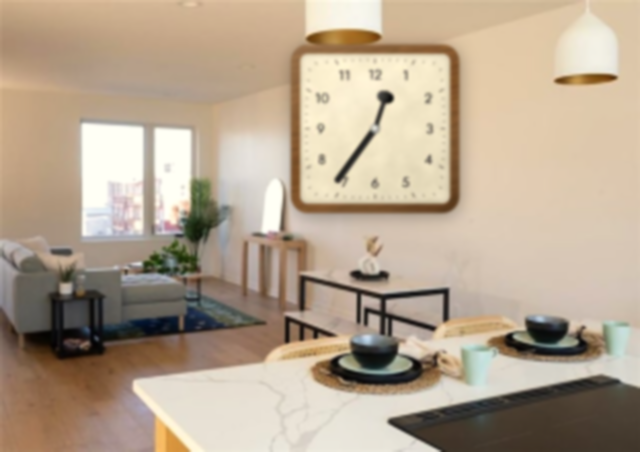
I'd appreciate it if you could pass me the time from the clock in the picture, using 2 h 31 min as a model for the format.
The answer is 12 h 36 min
